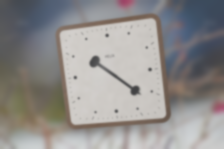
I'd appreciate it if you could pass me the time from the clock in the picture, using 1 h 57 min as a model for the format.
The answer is 10 h 22 min
